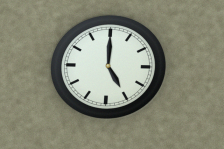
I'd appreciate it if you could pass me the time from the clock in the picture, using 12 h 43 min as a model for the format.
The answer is 5 h 00 min
